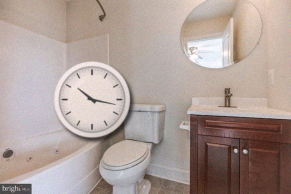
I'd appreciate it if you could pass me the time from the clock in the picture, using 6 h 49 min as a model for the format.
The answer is 10 h 17 min
